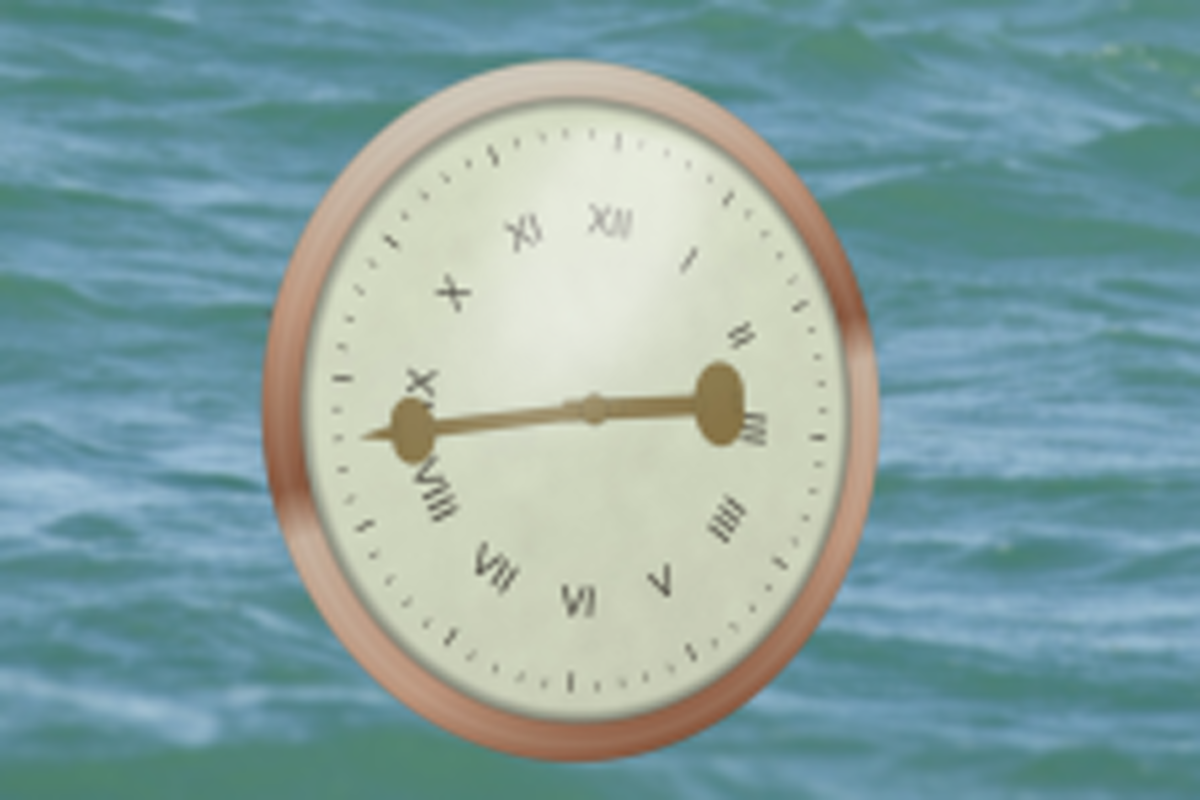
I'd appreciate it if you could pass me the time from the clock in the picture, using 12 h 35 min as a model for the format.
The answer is 2 h 43 min
